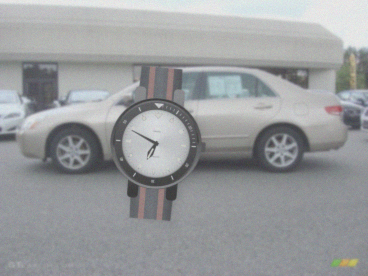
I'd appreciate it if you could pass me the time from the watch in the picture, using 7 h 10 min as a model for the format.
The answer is 6 h 49 min
